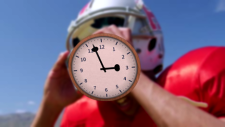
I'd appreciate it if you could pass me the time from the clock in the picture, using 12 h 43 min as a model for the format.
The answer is 2 h 57 min
